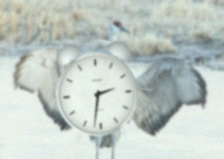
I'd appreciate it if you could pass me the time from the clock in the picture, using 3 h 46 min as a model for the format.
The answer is 2 h 32 min
